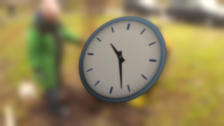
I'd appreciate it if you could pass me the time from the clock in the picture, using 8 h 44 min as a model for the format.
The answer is 10 h 27 min
